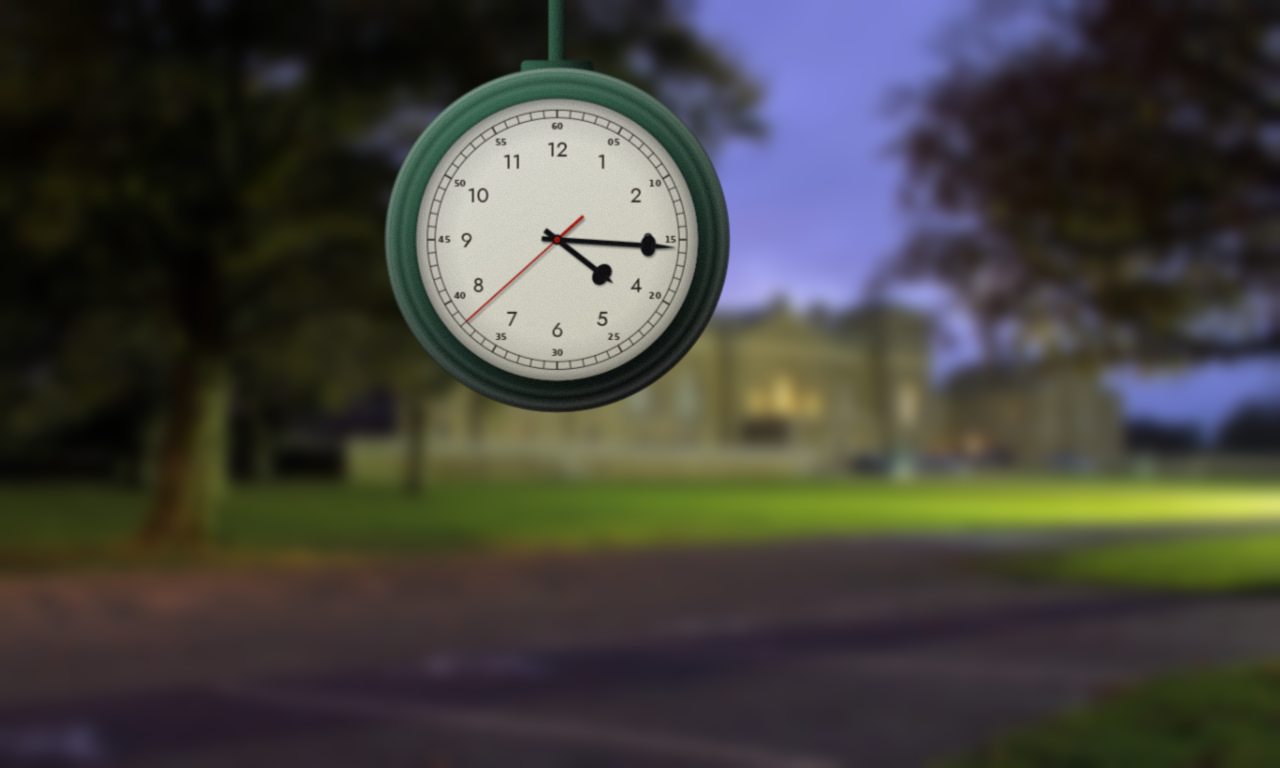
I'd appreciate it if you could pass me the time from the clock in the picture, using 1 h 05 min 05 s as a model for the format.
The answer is 4 h 15 min 38 s
